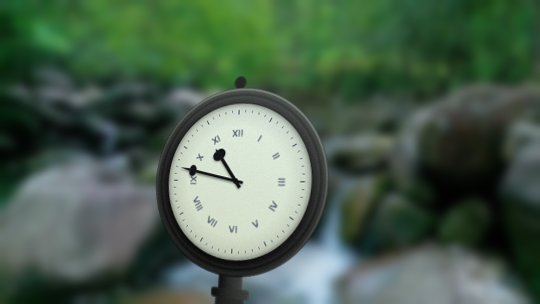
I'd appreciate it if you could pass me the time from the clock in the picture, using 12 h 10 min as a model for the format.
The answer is 10 h 47 min
